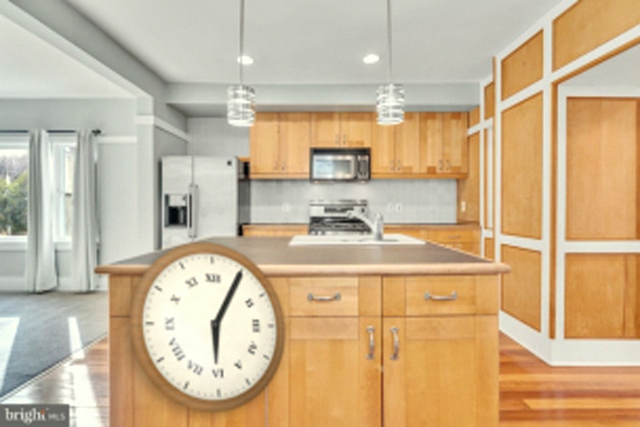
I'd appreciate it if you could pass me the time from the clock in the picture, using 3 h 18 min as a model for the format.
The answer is 6 h 05 min
